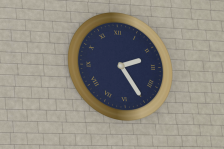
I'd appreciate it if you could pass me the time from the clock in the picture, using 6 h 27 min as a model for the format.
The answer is 2 h 25 min
